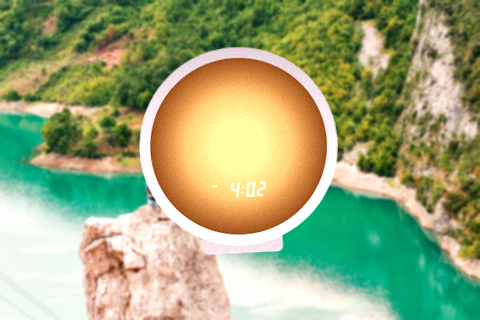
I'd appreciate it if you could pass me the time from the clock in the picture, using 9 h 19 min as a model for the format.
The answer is 4 h 02 min
